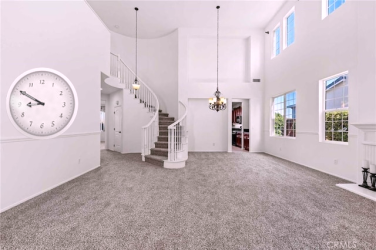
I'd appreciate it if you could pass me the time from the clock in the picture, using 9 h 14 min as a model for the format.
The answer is 8 h 50 min
